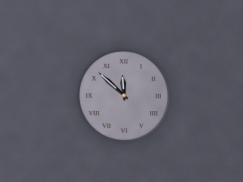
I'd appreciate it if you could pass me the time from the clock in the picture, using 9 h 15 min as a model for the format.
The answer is 11 h 52 min
